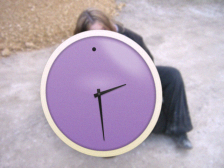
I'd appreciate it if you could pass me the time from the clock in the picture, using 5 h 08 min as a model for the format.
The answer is 2 h 30 min
